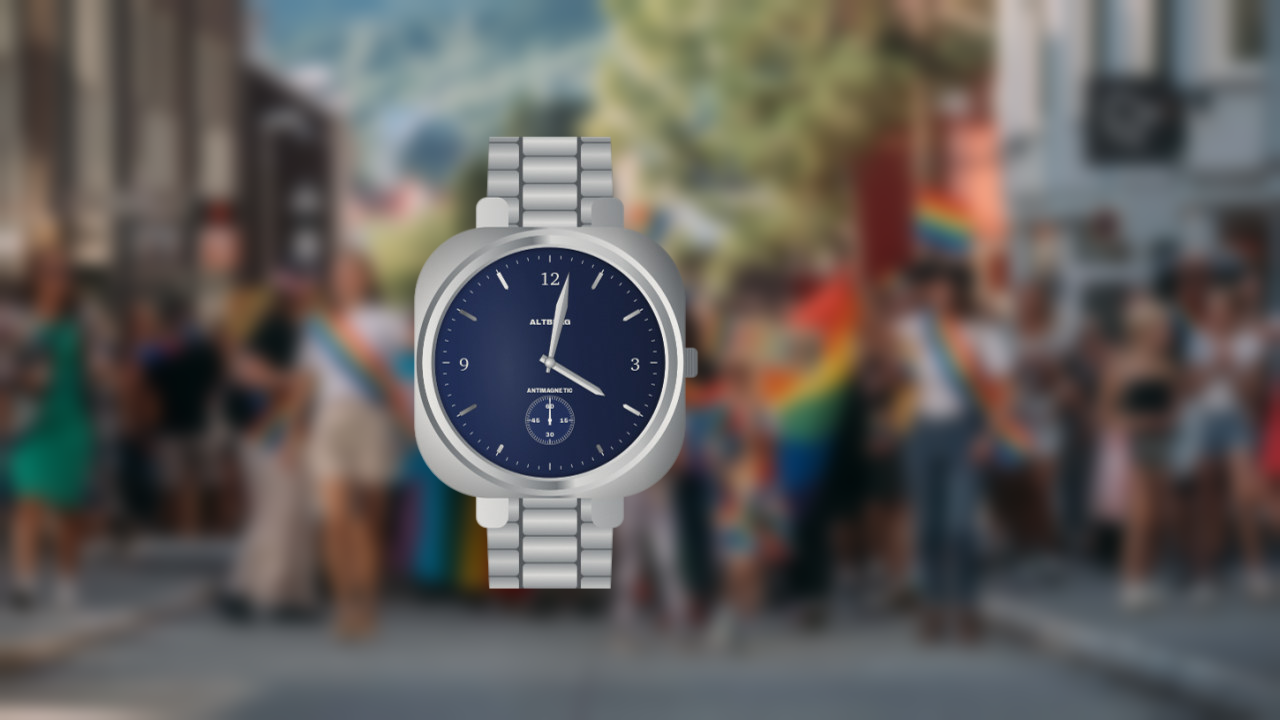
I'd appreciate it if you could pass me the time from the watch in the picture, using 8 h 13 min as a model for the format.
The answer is 4 h 02 min
